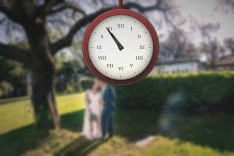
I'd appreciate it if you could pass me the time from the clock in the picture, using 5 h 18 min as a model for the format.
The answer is 10 h 54 min
